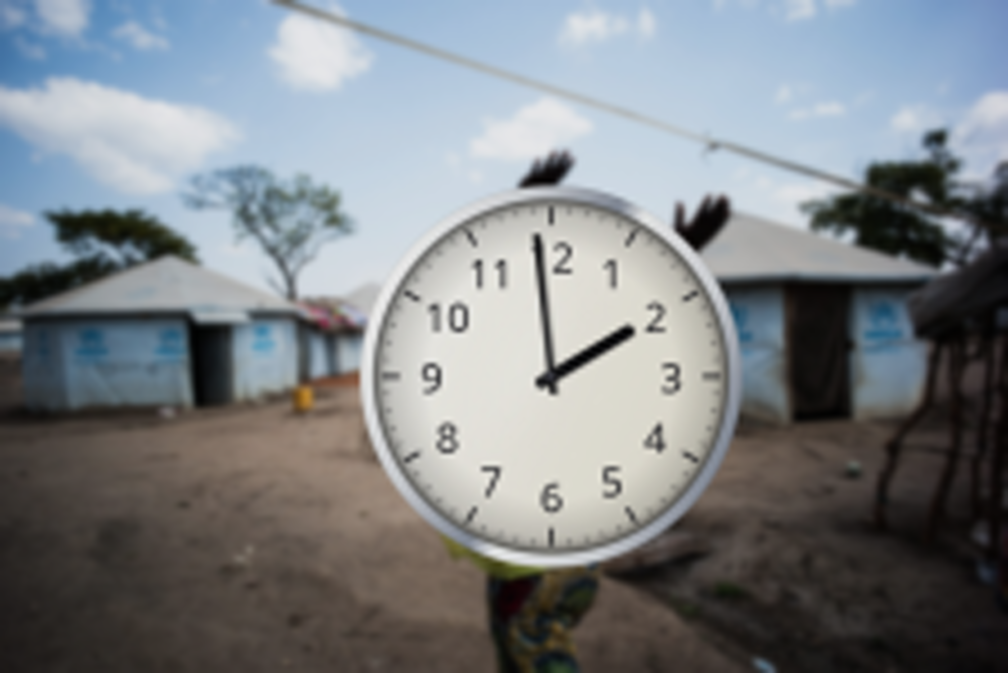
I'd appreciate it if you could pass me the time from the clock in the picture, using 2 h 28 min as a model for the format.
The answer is 1 h 59 min
